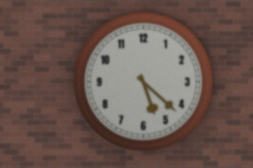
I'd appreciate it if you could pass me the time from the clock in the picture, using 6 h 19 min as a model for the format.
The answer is 5 h 22 min
